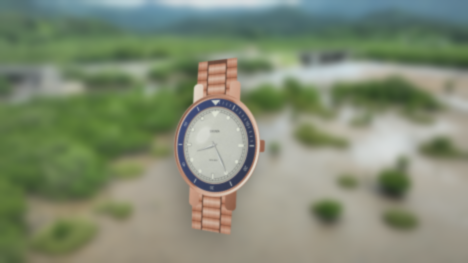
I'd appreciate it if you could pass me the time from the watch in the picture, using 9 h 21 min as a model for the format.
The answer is 8 h 25 min
